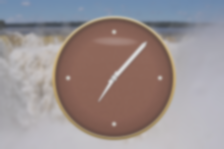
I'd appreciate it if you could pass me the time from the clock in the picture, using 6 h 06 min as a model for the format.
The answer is 7 h 07 min
